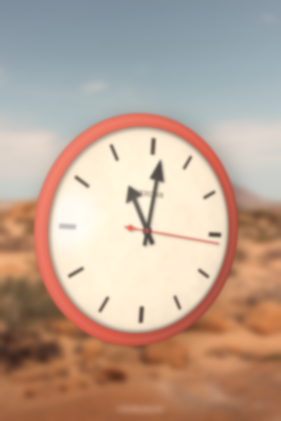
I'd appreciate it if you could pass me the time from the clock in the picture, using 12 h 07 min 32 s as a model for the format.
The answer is 11 h 01 min 16 s
